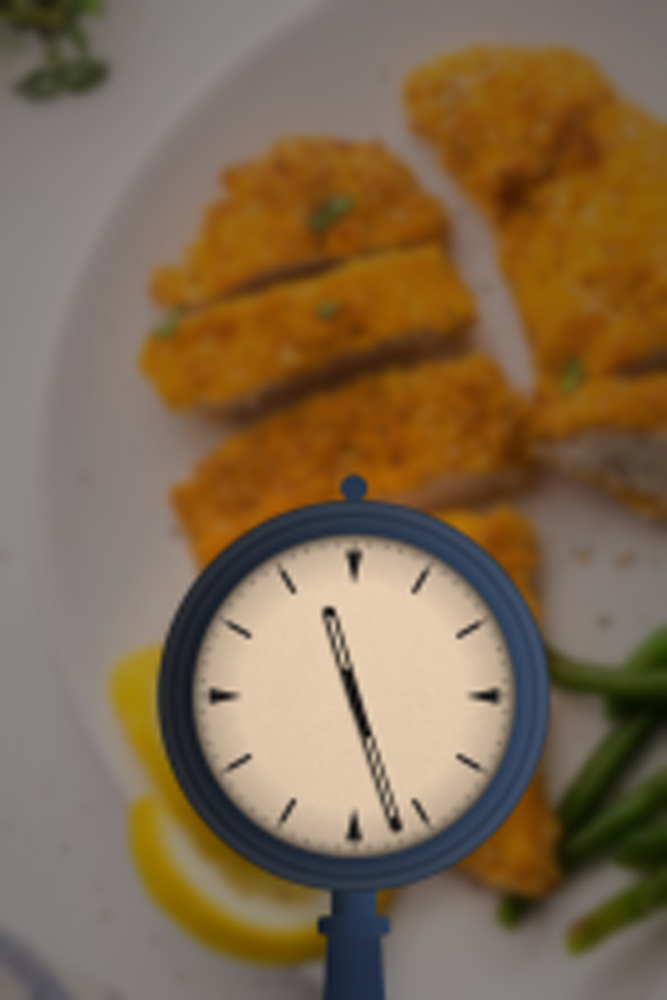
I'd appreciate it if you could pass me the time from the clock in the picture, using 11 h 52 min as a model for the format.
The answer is 11 h 27 min
